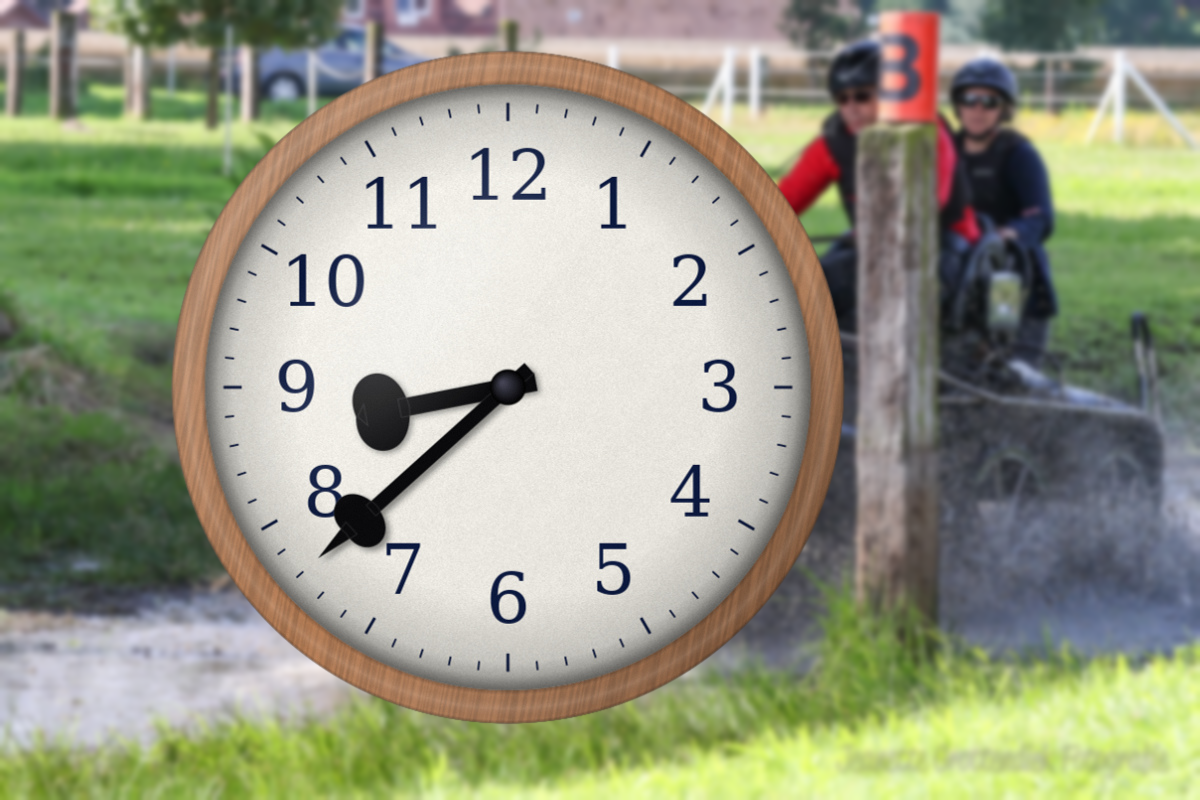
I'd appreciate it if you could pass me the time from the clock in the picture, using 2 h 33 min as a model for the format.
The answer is 8 h 38 min
